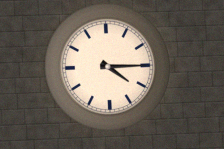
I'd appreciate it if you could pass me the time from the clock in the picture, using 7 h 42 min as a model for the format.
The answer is 4 h 15 min
